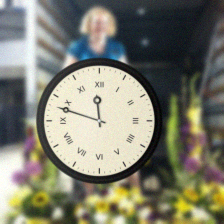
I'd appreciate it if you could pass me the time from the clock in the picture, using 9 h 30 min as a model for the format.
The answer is 11 h 48 min
